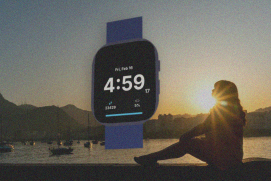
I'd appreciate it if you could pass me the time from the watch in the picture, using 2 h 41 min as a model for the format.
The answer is 4 h 59 min
